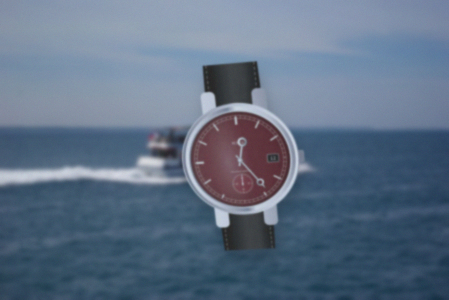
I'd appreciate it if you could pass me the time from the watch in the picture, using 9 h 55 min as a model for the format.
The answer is 12 h 24 min
